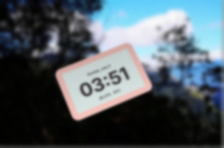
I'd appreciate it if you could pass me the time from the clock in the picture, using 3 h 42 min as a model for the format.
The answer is 3 h 51 min
